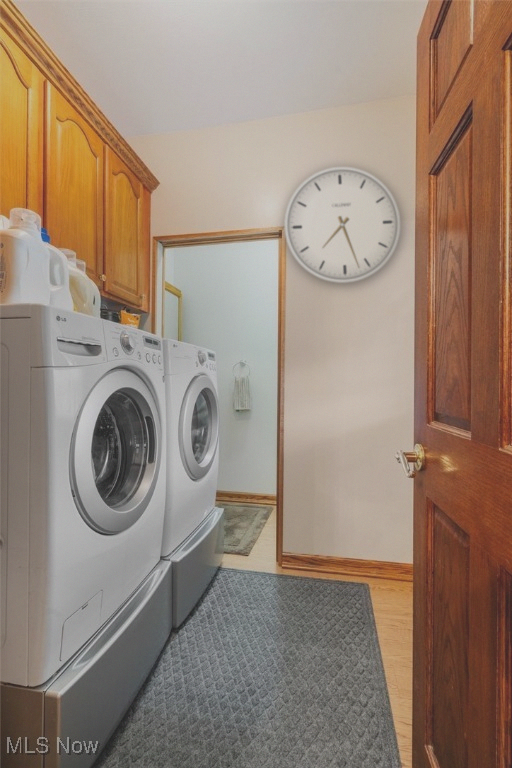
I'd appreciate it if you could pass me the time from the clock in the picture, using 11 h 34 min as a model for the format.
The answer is 7 h 27 min
